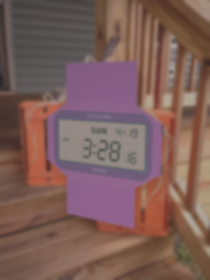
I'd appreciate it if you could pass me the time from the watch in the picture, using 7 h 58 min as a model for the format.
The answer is 3 h 28 min
